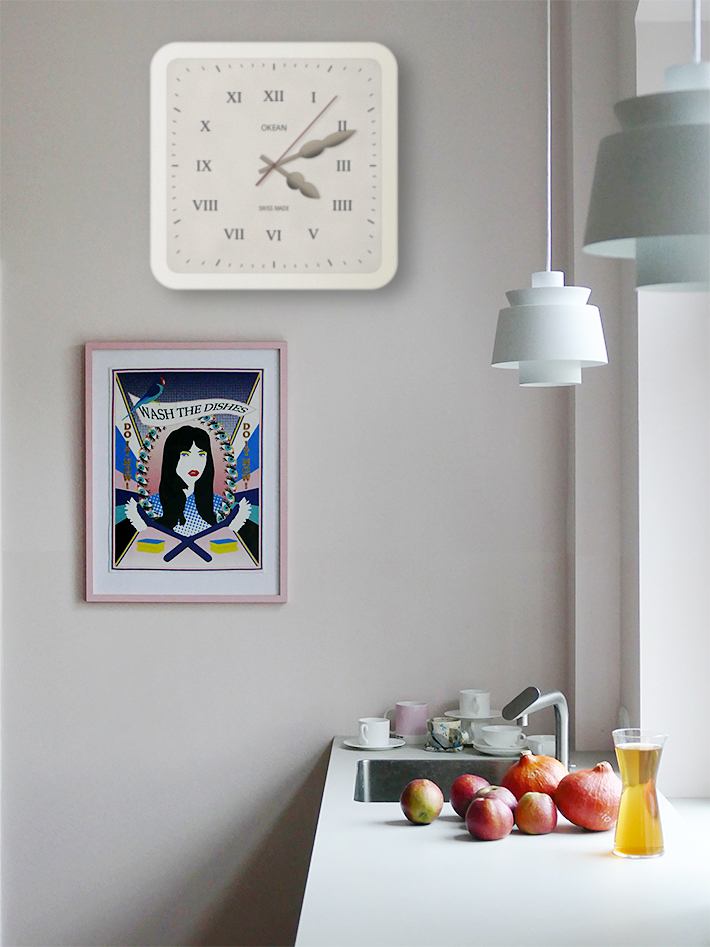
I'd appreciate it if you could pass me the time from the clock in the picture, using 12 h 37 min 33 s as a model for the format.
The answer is 4 h 11 min 07 s
